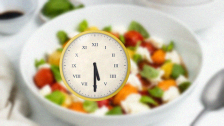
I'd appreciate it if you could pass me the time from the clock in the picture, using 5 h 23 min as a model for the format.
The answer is 5 h 30 min
